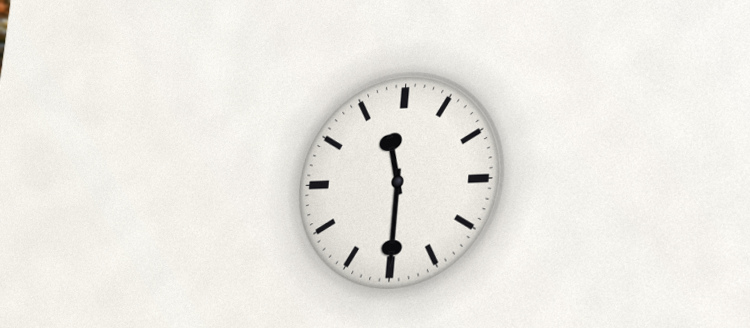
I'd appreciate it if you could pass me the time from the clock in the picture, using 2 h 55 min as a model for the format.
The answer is 11 h 30 min
